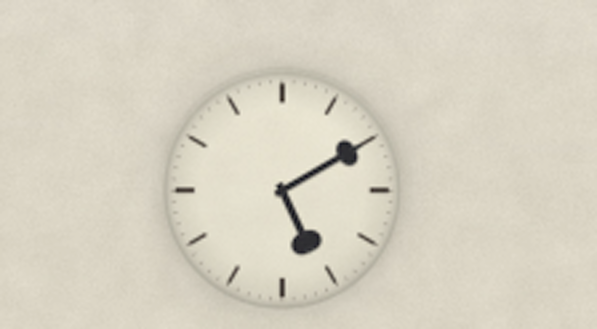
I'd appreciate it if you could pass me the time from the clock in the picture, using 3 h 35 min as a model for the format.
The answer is 5 h 10 min
